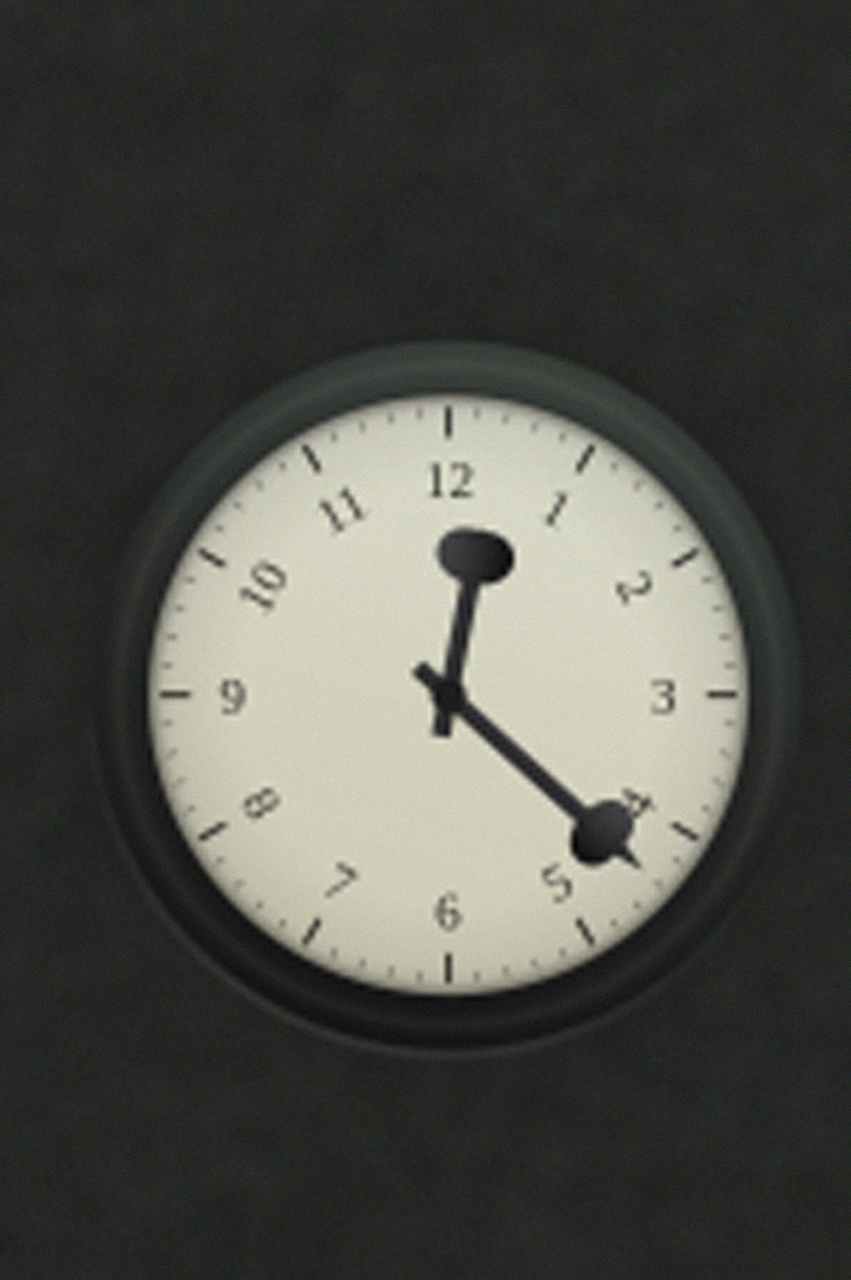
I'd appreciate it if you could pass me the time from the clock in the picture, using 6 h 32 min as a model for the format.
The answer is 12 h 22 min
